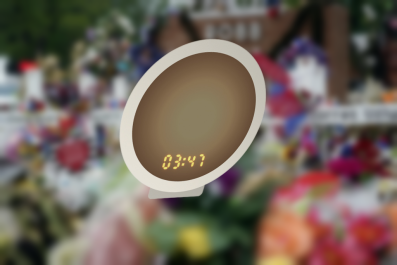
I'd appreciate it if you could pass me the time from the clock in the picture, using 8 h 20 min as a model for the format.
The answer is 3 h 47 min
